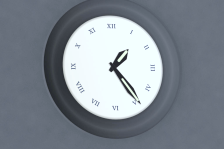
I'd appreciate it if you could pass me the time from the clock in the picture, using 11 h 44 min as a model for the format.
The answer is 1 h 24 min
